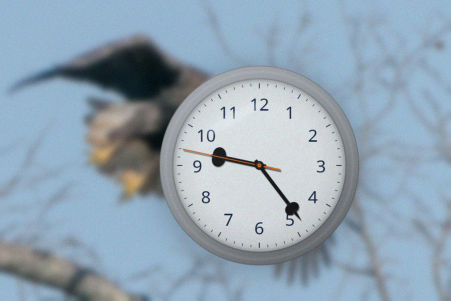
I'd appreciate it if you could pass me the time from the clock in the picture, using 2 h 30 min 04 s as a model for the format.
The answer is 9 h 23 min 47 s
